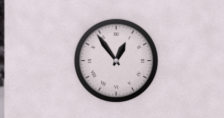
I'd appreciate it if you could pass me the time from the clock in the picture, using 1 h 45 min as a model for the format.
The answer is 12 h 54 min
